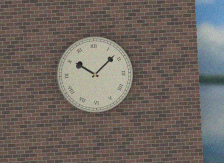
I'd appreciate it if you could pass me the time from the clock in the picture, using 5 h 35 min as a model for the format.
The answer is 10 h 08 min
